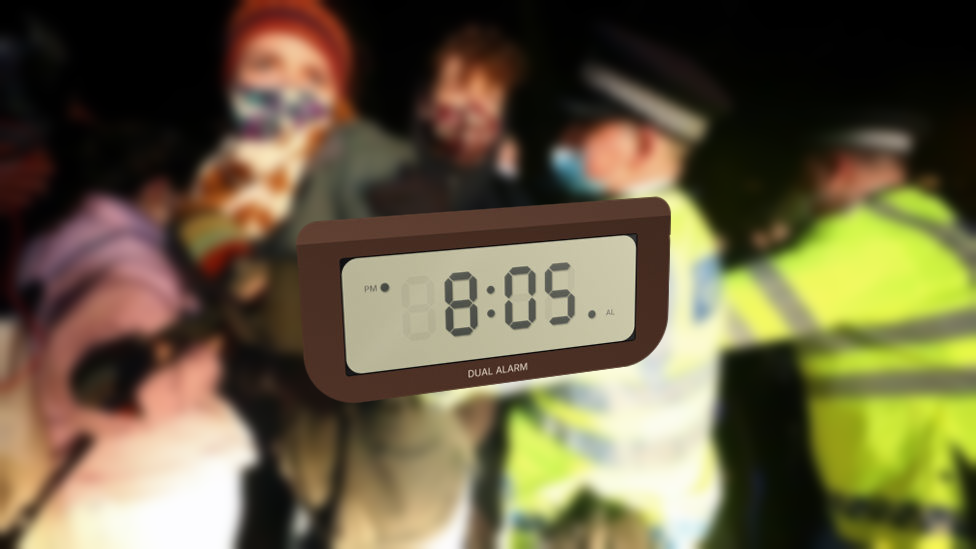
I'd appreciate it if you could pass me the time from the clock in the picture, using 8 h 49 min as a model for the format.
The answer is 8 h 05 min
